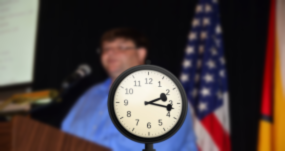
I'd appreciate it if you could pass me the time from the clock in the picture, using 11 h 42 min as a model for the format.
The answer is 2 h 17 min
